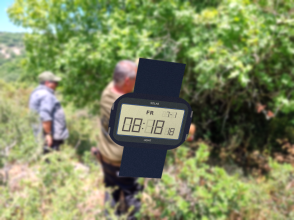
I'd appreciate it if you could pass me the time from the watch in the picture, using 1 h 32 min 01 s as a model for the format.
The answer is 8 h 18 min 18 s
